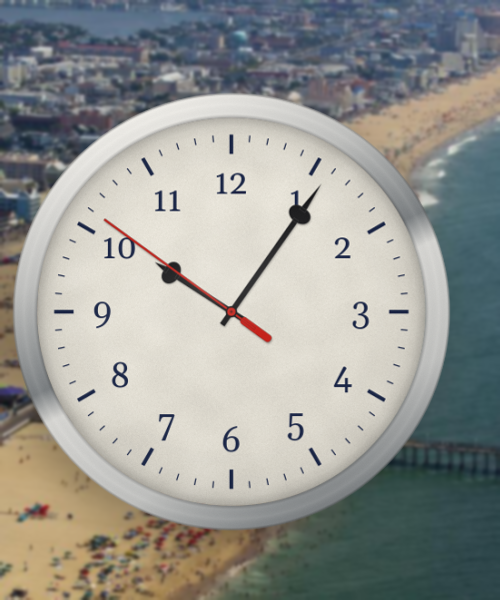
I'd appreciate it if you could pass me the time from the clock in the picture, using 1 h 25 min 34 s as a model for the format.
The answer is 10 h 05 min 51 s
